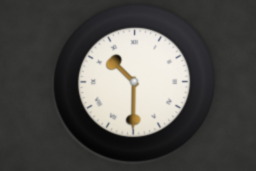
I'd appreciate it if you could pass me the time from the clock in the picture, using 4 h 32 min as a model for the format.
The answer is 10 h 30 min
